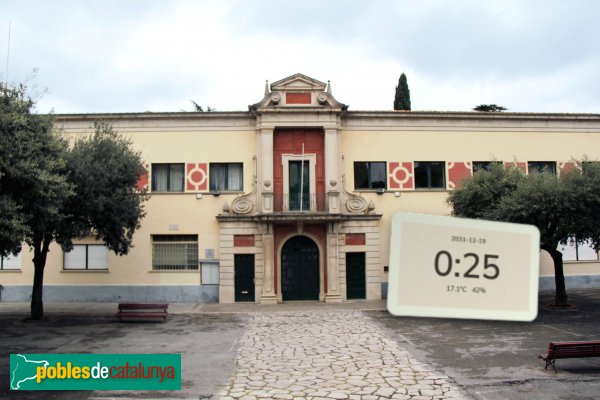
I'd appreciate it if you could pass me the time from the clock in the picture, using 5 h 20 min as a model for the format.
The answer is 0 h 25 min
